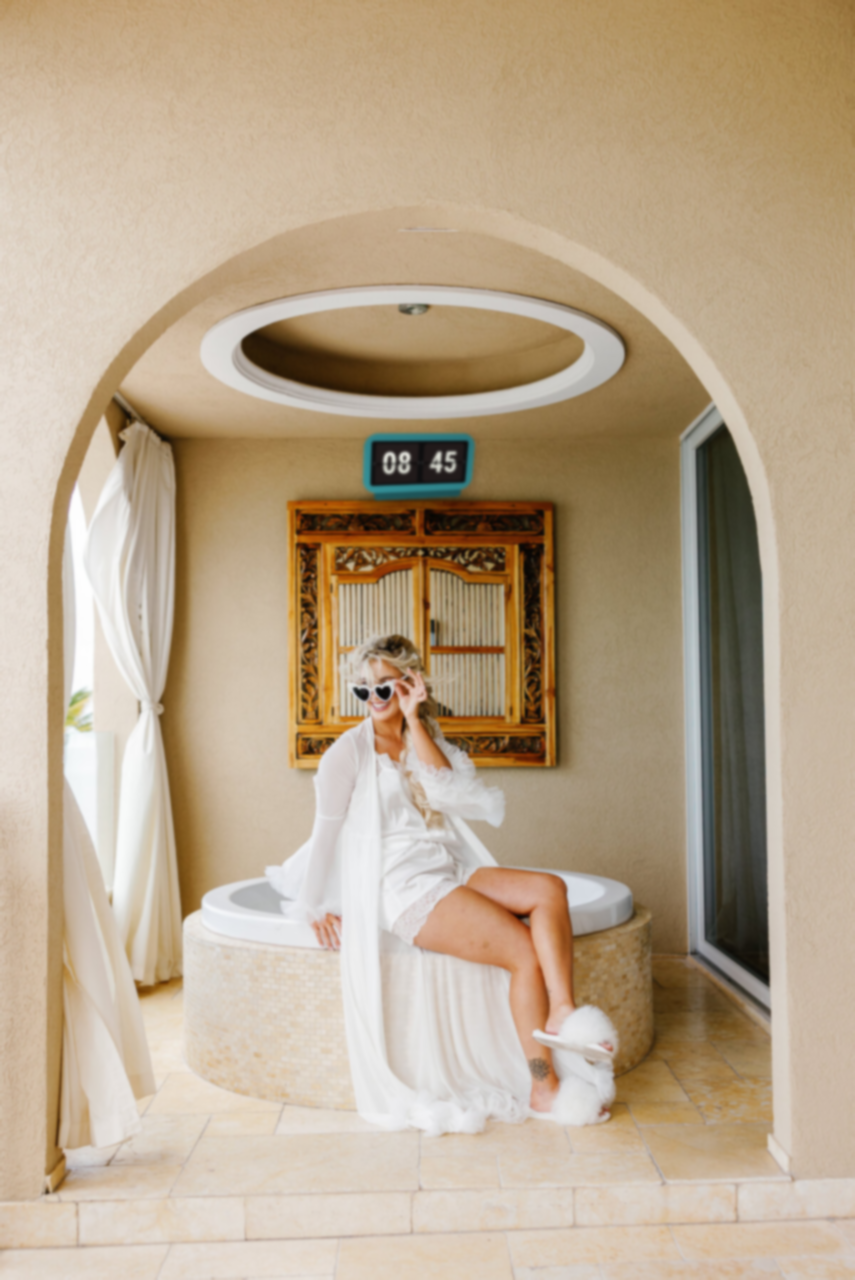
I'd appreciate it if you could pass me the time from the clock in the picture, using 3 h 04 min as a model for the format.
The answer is 8 h 45 min
